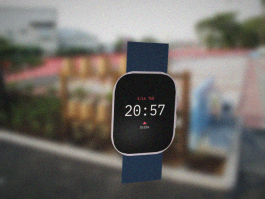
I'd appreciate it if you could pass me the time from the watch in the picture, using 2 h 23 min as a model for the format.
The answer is 20 h 57 min
